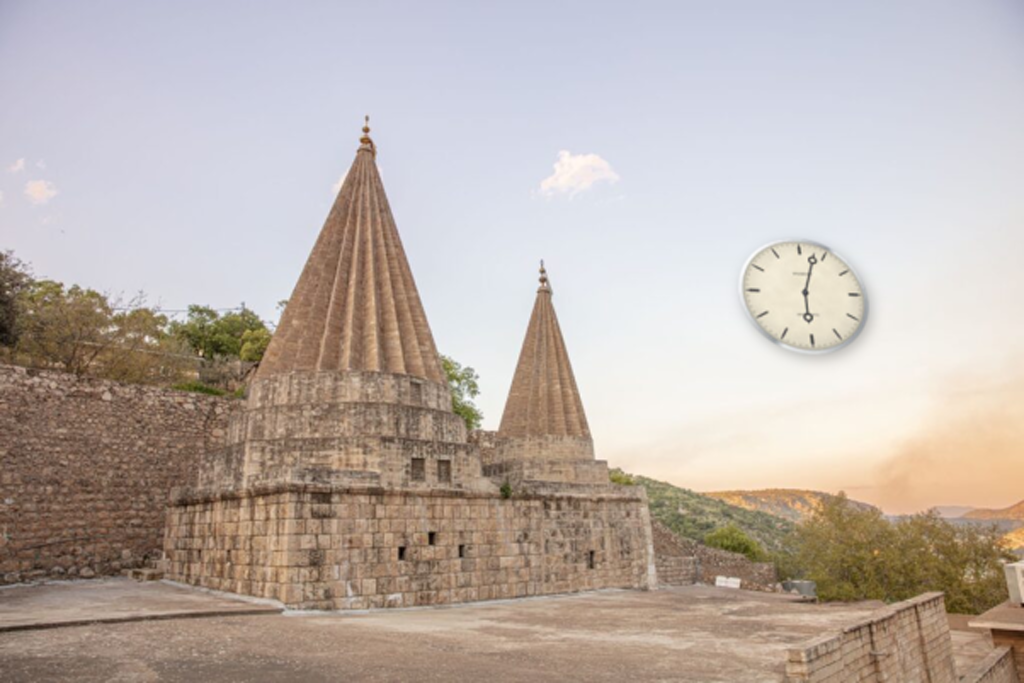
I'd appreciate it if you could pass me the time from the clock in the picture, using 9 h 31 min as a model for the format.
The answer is 6 h 03 min
